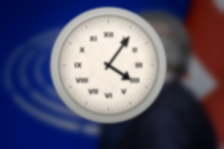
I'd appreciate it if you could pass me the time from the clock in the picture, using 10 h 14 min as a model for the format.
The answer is 4 h 06 min
